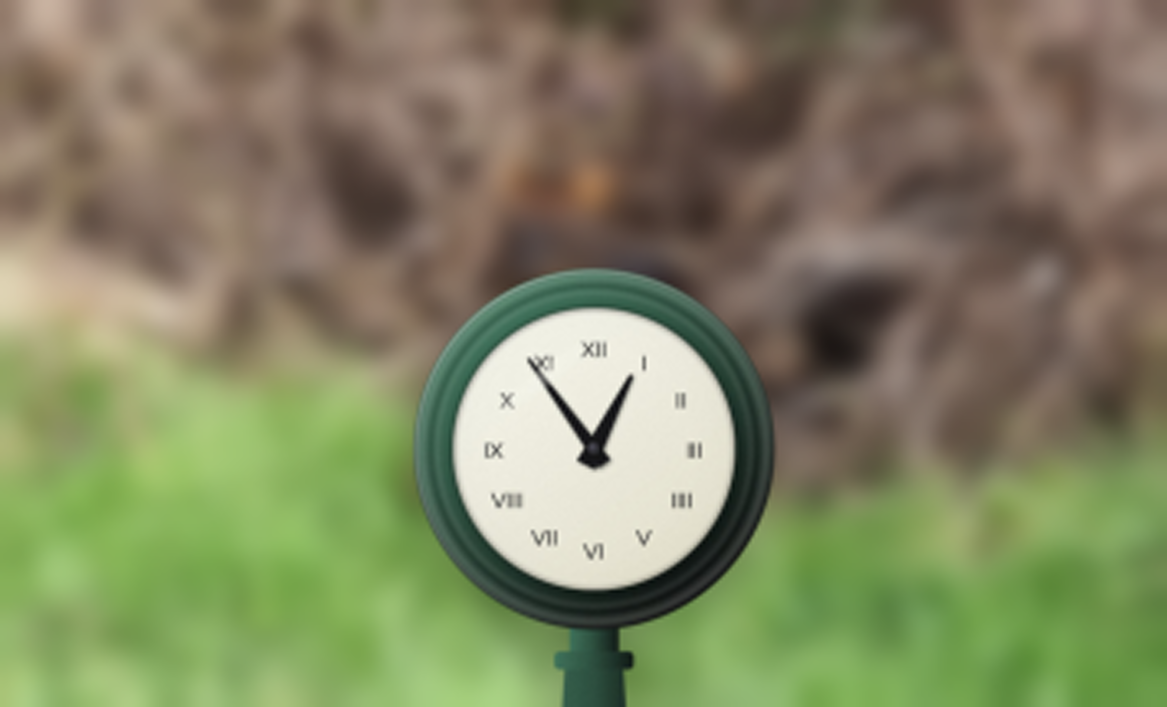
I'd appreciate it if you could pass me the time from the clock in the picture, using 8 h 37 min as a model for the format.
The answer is 12 h 54 min
